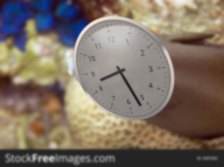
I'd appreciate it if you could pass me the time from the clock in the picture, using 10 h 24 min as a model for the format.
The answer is 8 h 27 min
